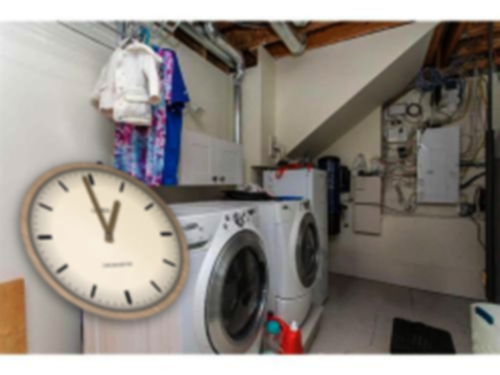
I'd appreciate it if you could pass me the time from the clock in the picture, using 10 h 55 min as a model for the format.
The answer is 12 h 59 min
